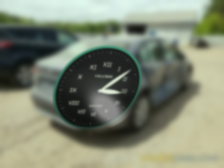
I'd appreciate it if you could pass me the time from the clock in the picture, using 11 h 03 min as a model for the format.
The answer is 3 h 08 min
